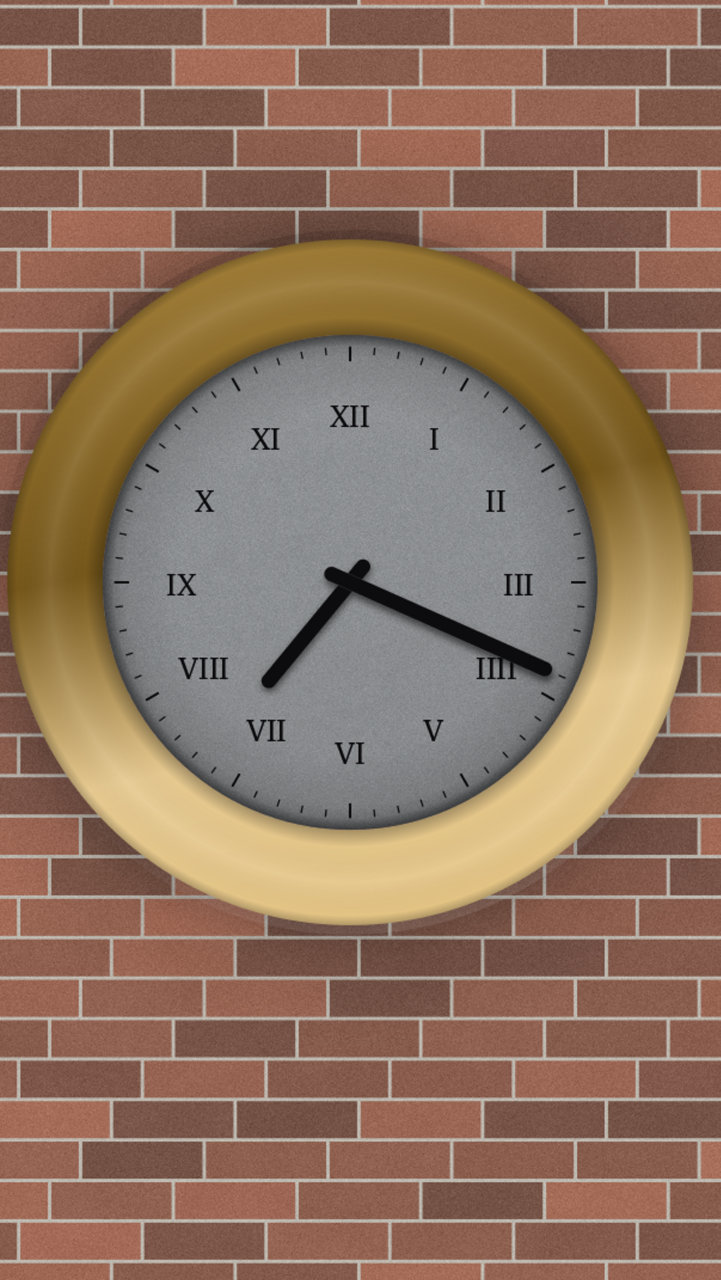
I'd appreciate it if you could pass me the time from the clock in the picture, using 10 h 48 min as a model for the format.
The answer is 7 h 19 min
